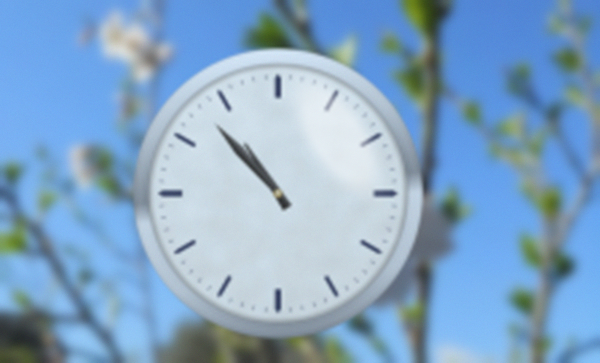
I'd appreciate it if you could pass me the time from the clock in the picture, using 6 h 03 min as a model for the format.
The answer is 10 h 53 min
